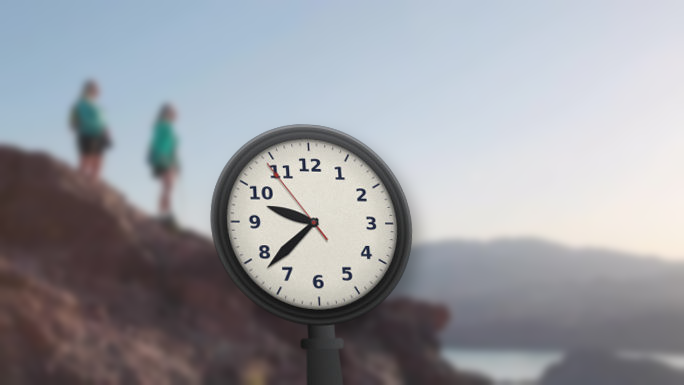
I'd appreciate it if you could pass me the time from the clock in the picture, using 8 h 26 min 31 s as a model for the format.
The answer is 9 h 37 min 54 s
